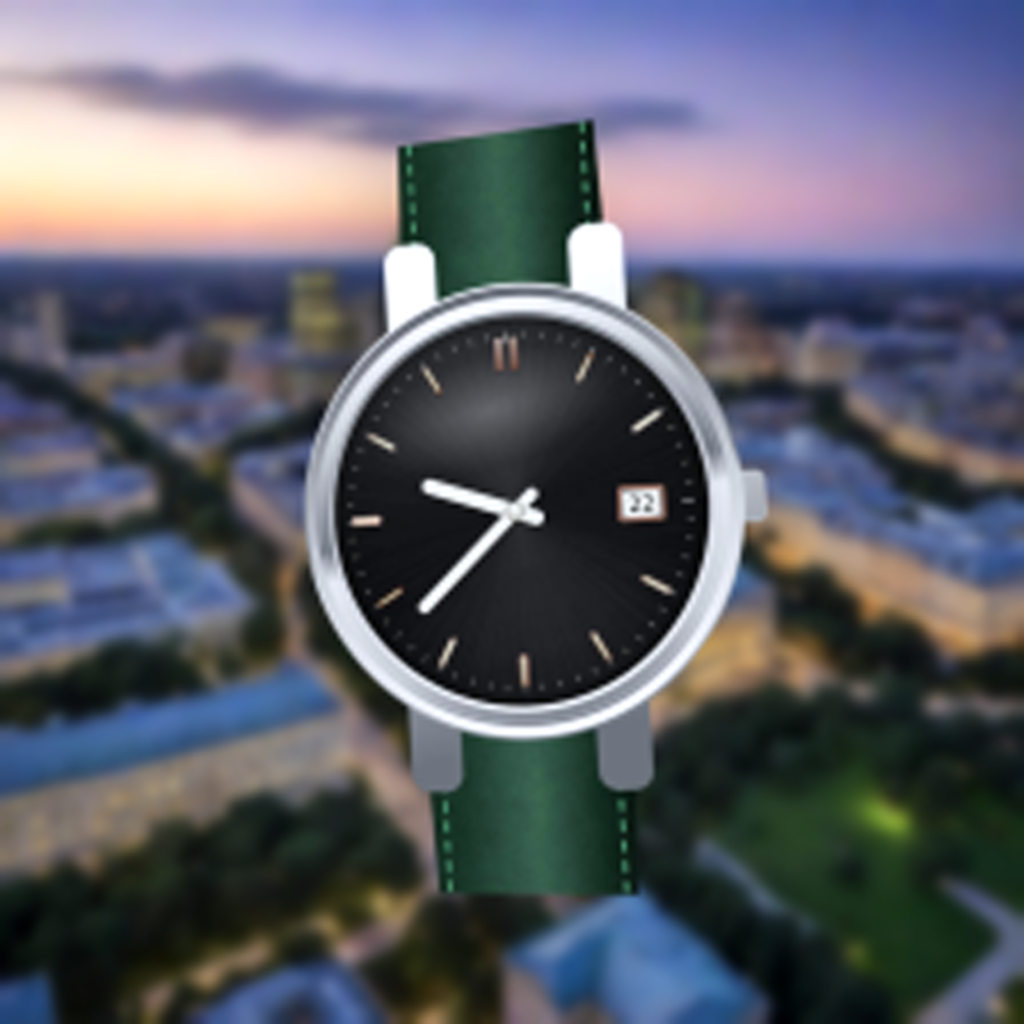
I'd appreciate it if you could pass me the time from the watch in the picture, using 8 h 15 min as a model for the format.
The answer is 9 h 38 min
